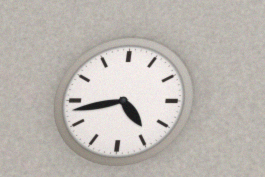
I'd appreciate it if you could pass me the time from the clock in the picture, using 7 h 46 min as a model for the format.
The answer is 4 h 43 min
